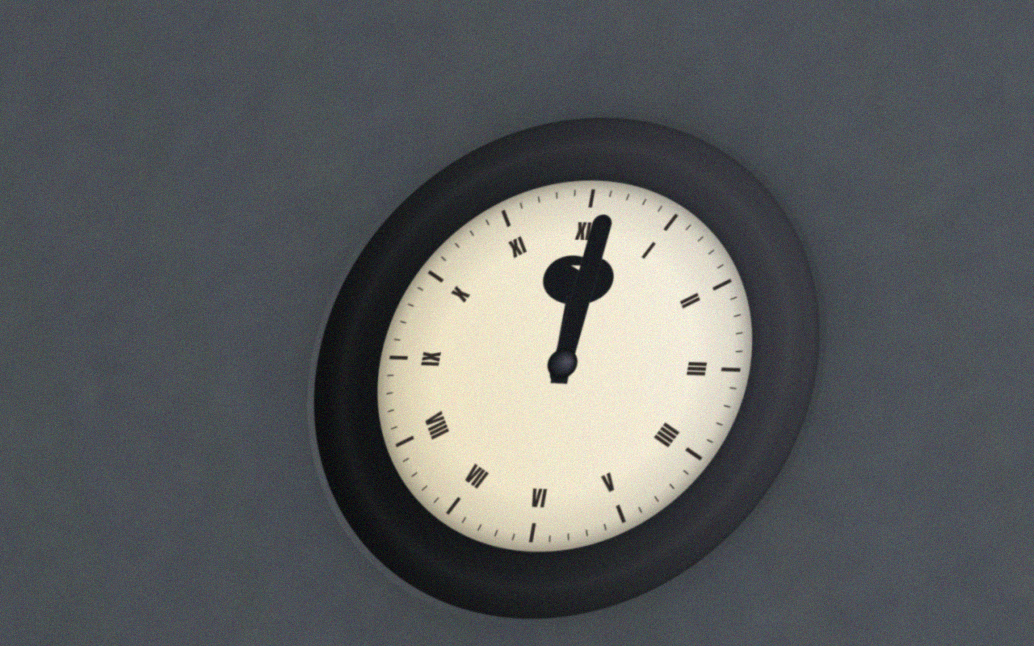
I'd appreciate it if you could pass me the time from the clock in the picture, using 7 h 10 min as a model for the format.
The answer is 12 h 01 min
